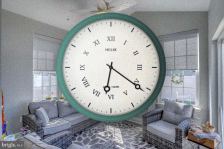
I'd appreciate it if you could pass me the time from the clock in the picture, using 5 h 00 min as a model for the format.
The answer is 6 h 21 min
